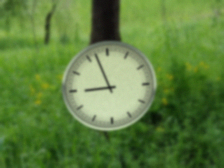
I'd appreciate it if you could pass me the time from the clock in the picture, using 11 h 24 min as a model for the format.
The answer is 8 h 57 min
